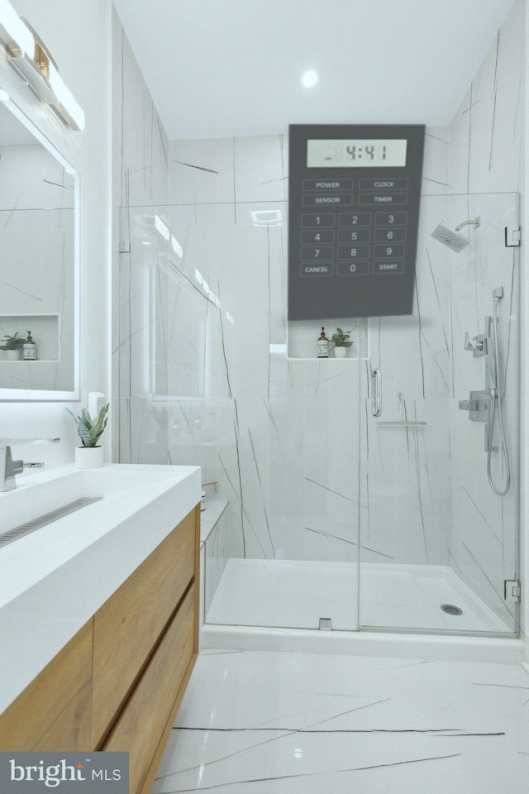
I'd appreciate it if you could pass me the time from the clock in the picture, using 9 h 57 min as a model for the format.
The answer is 4 h 41 min
